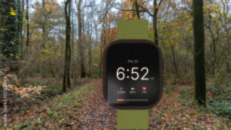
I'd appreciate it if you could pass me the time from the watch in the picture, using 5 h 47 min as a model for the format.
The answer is 6 h 52 min
